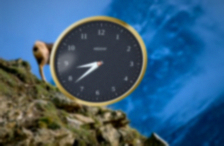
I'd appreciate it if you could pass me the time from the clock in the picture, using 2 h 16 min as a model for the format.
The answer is 8 h 38 min
